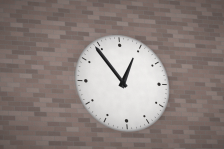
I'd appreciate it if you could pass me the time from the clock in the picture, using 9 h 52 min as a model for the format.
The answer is 12 h 54 min
